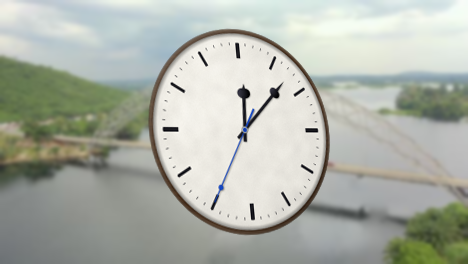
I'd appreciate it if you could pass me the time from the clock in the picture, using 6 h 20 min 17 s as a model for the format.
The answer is 12 h 07 min 35 s
